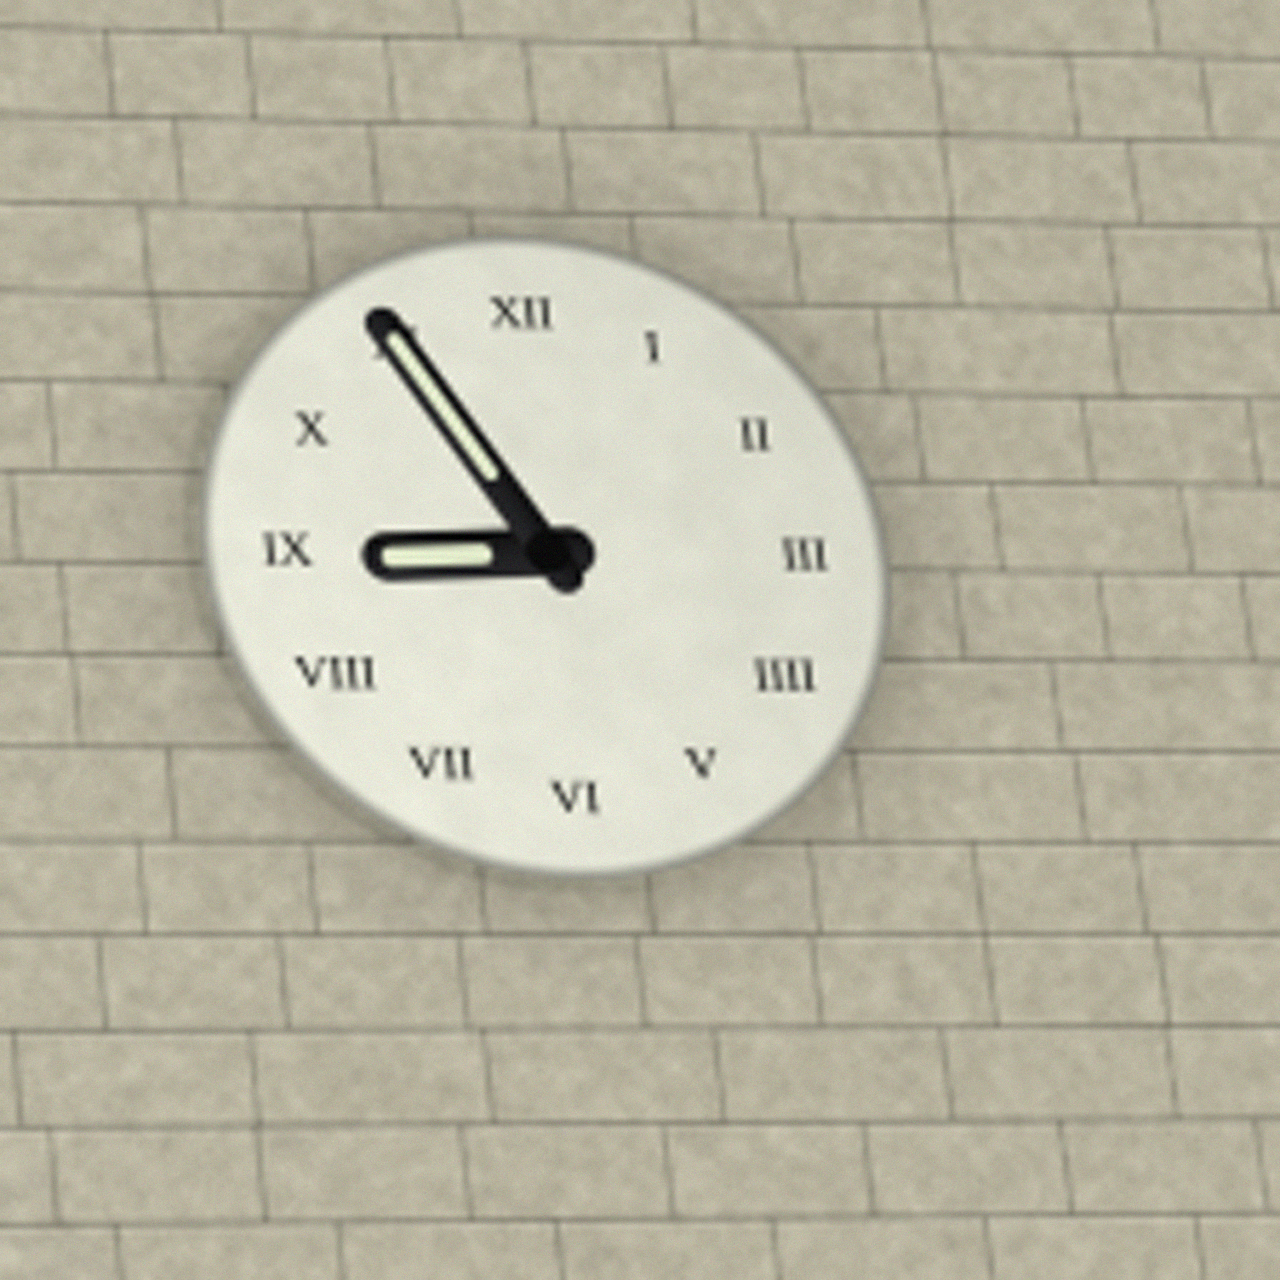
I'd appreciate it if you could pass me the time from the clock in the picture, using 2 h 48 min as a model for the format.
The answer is 8 h 55 min
